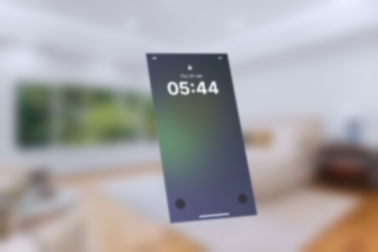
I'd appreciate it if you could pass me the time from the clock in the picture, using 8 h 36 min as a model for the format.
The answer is 5 h 44 min
